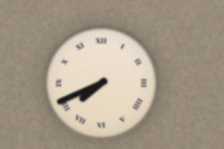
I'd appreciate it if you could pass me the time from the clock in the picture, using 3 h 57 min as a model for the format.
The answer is 7 h 41 min
